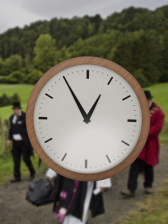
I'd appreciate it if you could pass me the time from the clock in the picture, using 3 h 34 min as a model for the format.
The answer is 12 h 55 min
